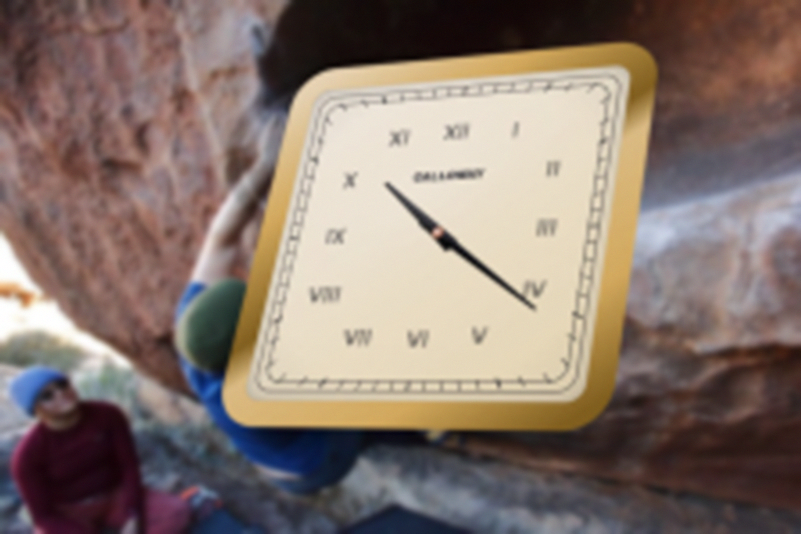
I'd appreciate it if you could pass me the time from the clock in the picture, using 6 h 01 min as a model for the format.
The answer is 10 h 21 min
